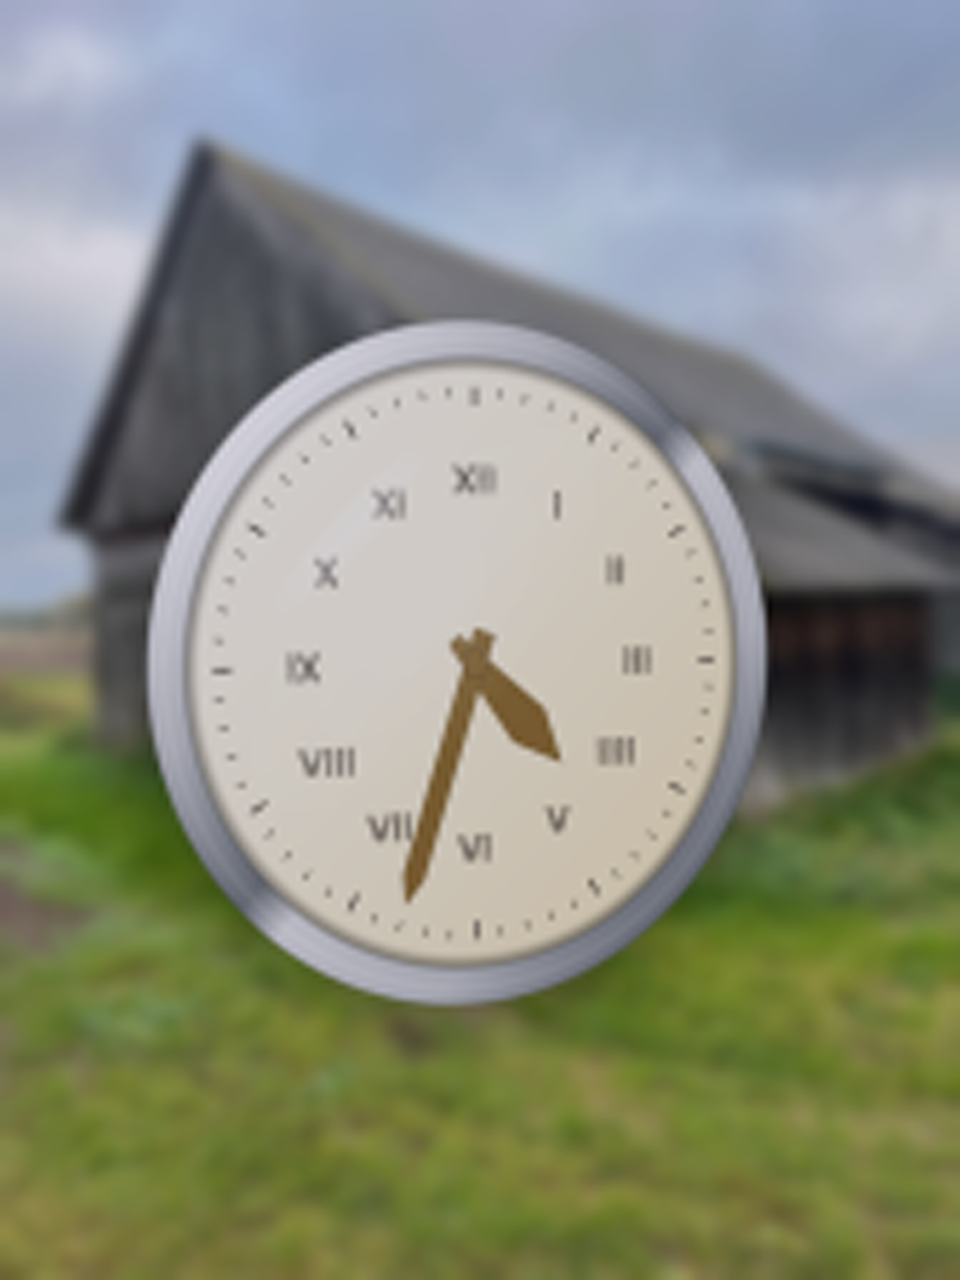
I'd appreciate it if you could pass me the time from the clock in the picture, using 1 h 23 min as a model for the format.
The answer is 4 h 33 min
